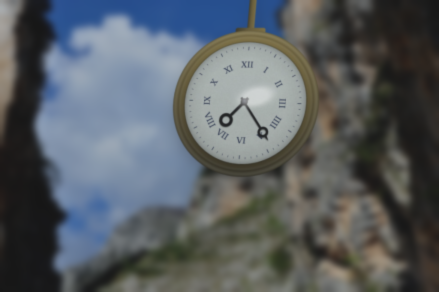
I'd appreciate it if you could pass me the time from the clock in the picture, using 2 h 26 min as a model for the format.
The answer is 7 h 24 min
